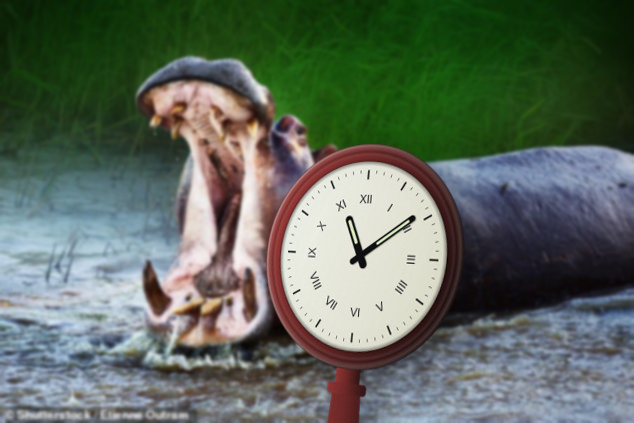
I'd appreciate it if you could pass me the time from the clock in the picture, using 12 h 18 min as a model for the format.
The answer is 11 h 09 min
